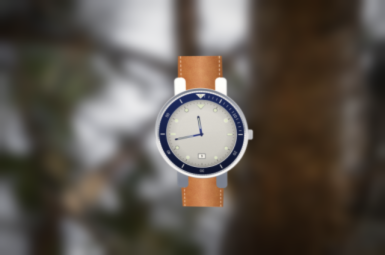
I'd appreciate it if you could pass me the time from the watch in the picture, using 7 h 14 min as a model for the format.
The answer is 11 h 43 min
